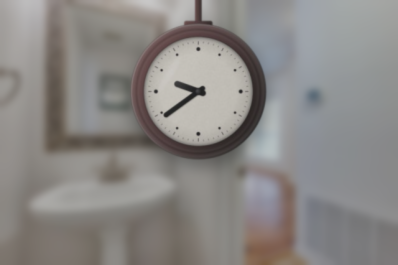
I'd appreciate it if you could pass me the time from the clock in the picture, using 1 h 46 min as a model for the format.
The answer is 9 h 39 min
